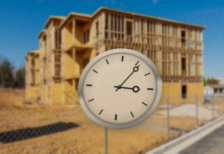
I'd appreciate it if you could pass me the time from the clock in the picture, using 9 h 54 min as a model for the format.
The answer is 3 h 06 min
